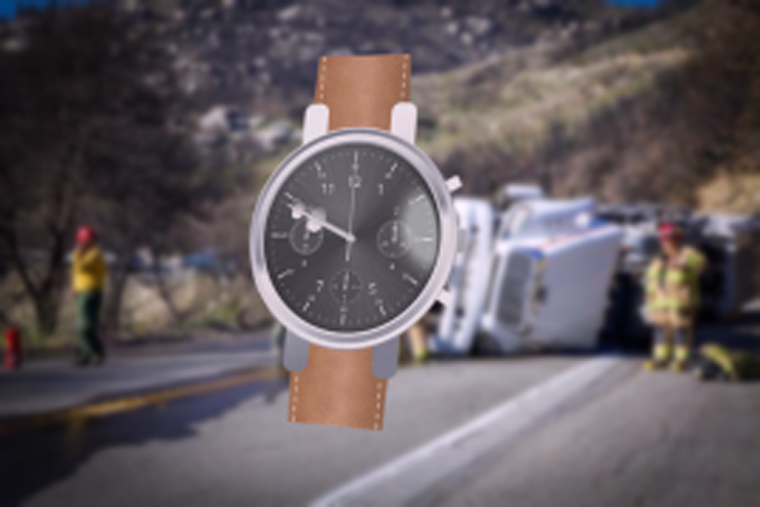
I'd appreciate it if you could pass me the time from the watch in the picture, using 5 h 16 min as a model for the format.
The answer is 9 h 49 min
